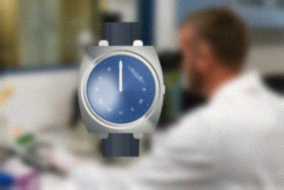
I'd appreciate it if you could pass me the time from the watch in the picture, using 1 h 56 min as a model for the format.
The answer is 12 h 00 min
